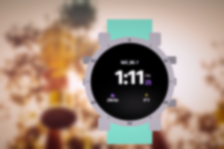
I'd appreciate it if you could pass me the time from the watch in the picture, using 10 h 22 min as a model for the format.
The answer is 1 h 11 min
